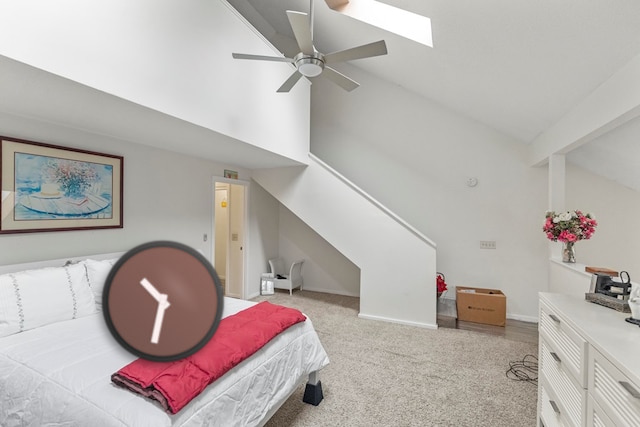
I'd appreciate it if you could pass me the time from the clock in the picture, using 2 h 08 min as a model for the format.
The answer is 10 h 32 min
